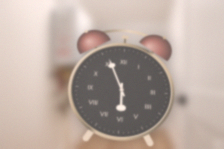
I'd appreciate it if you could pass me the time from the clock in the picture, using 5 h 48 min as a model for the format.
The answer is 5 h 56 min
